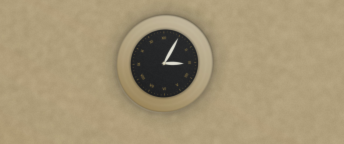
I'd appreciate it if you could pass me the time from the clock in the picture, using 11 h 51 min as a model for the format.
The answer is 3 h 05 min
